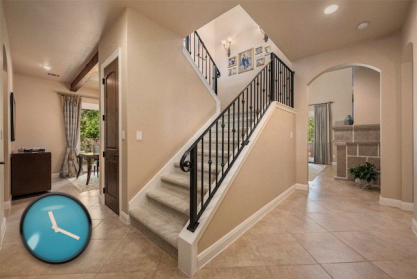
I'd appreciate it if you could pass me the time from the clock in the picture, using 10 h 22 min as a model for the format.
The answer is 11 h 19 min
